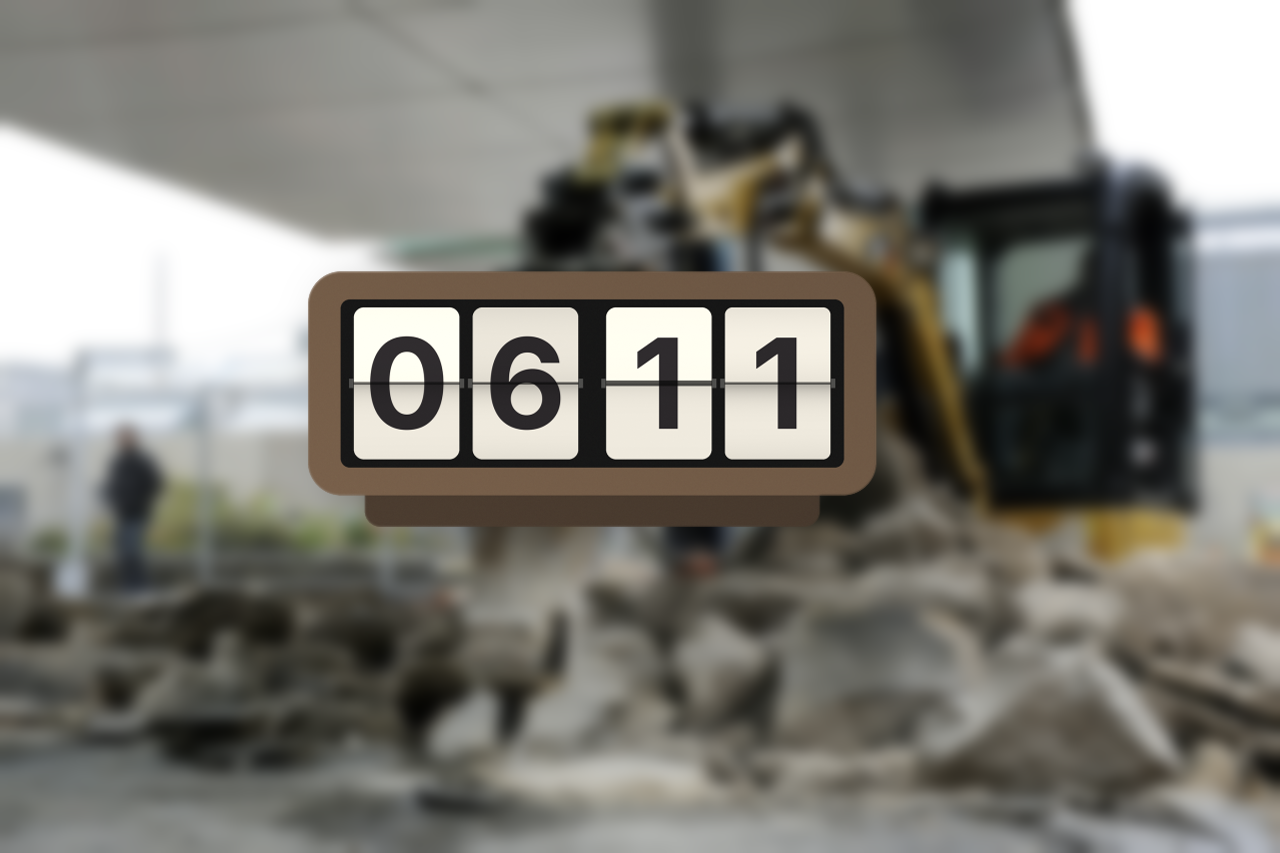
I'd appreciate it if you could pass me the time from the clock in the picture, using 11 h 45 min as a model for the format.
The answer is 6 h 11 min
